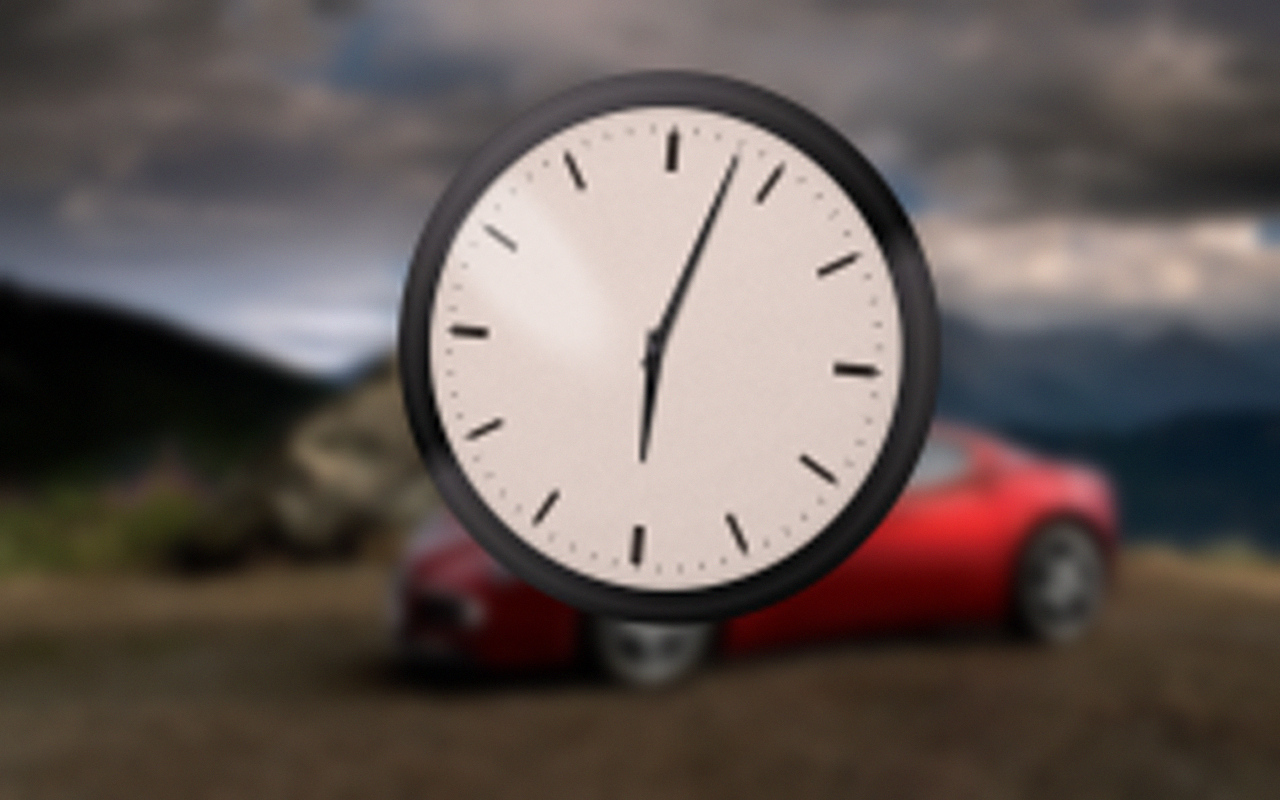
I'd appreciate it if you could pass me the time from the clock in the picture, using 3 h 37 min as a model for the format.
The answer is 6 h 03 min
